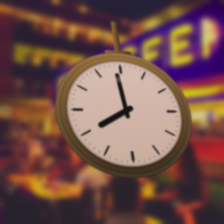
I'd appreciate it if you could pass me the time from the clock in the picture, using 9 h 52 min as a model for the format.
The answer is 7 h 59 min
